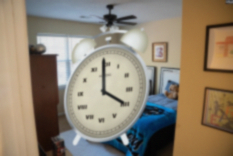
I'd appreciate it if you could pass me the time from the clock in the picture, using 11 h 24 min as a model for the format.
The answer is 3 h 59 min
